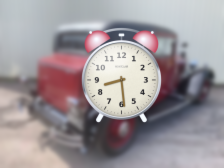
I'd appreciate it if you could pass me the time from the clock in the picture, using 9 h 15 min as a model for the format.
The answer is 8 h 29 min
